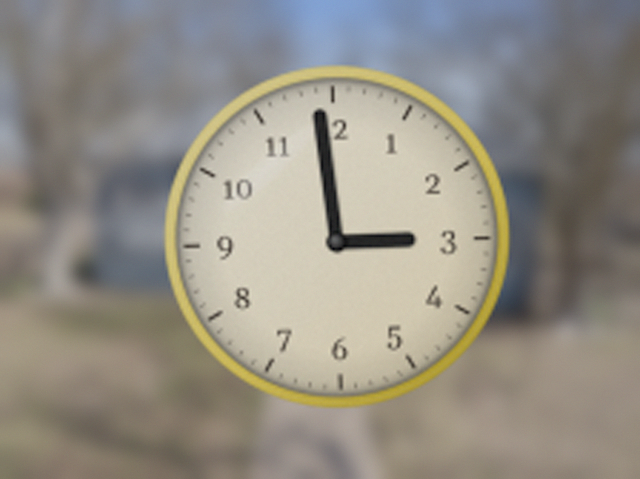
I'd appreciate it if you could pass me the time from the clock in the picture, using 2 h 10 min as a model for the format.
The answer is 2 h 59 min
